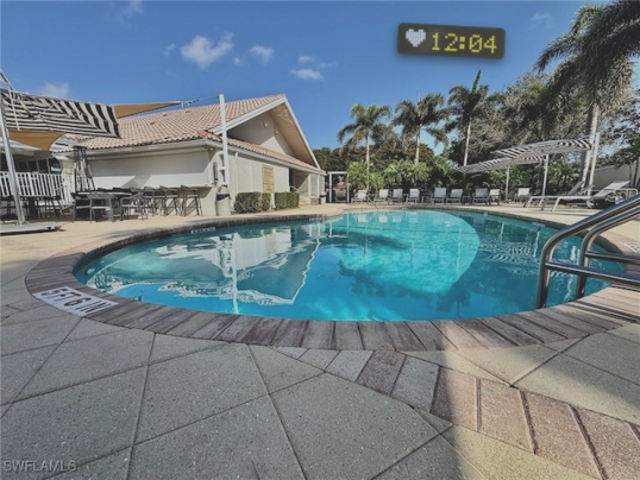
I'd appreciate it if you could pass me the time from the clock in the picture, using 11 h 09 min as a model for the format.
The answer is 12 h 04 min
